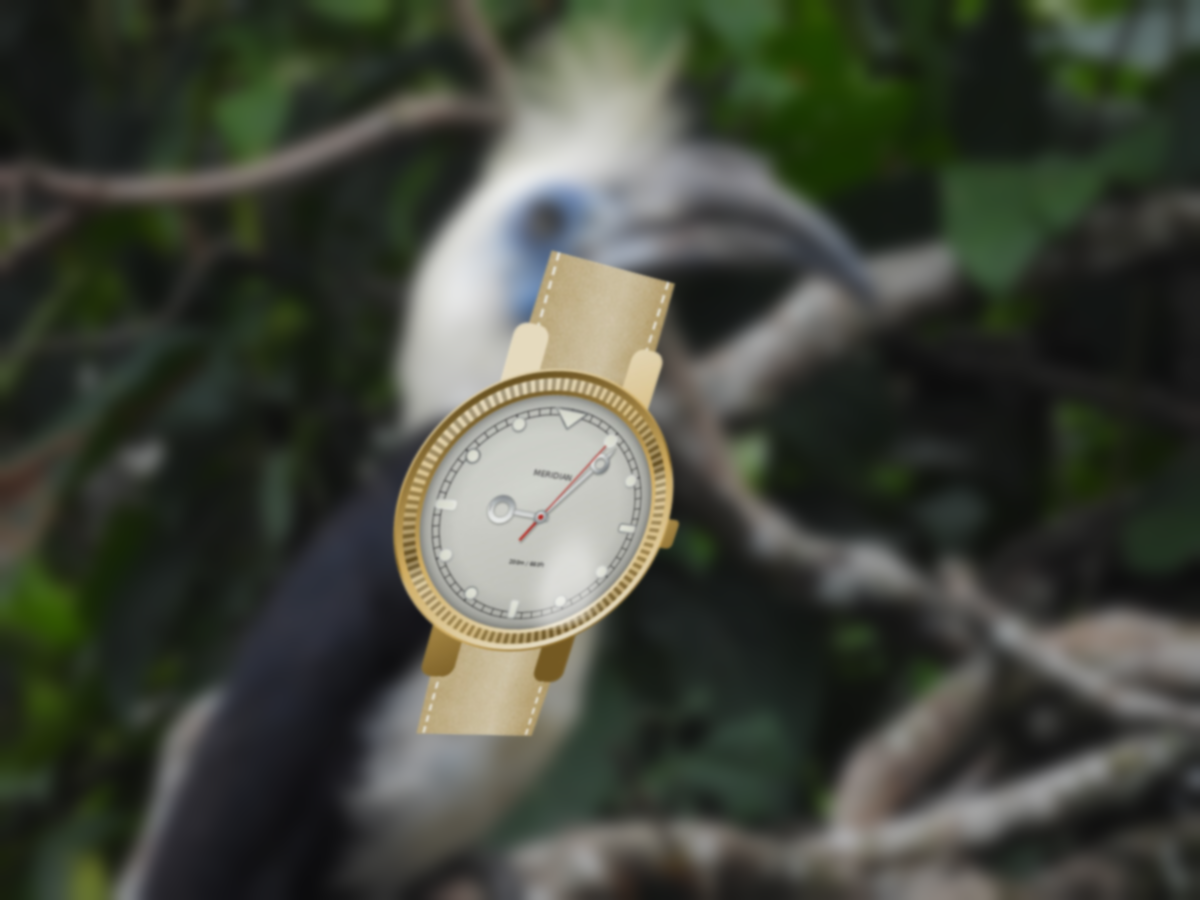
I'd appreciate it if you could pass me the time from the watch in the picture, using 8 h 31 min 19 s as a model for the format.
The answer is 9 h 06 min 05 s
